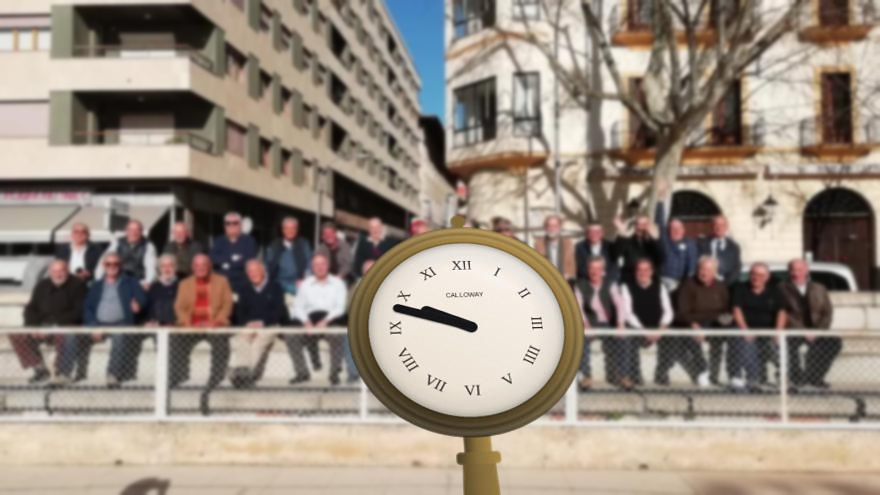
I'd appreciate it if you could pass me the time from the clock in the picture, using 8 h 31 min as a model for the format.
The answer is 9 h 48 min
